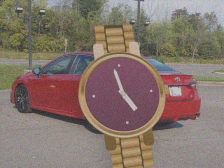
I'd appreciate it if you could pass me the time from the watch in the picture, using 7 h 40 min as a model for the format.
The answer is 4 h 58 min
